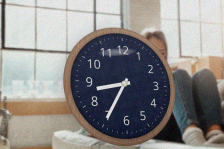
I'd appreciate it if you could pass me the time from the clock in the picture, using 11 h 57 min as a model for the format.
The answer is 8 h 35 min
